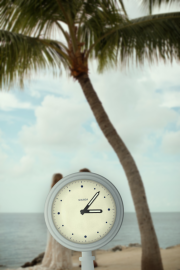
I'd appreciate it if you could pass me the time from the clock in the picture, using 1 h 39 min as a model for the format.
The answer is 3 h 07 min
